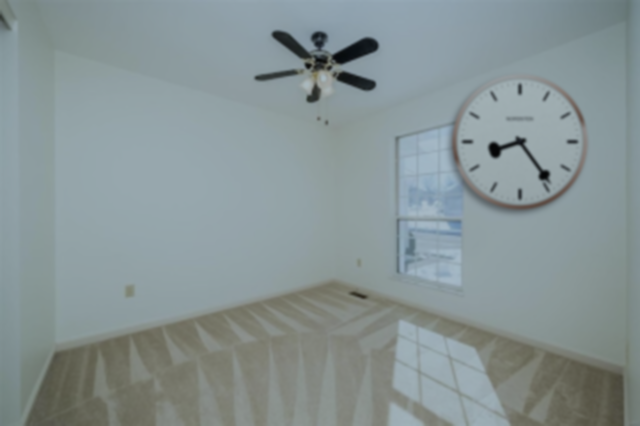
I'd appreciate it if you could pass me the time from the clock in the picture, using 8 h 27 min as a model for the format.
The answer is 8 h 24 min
